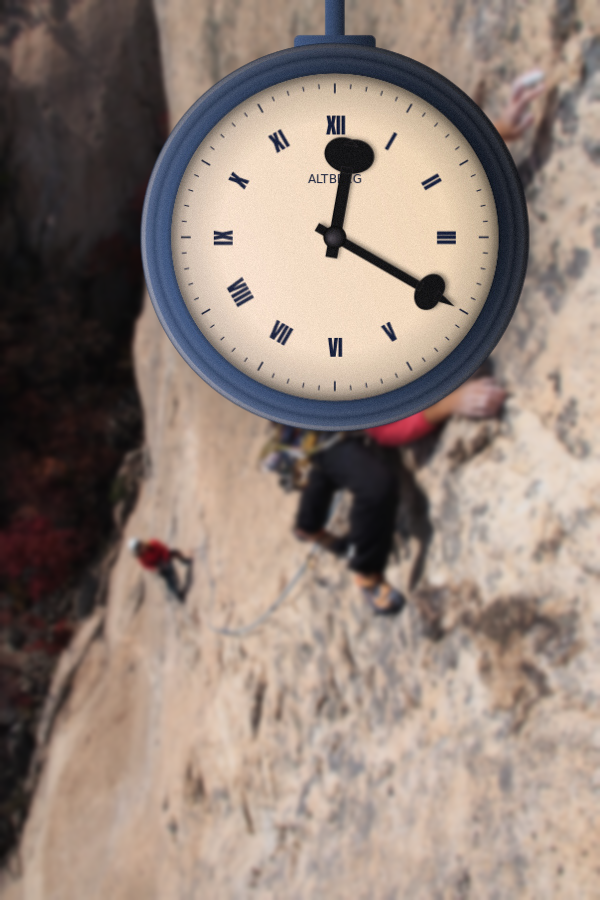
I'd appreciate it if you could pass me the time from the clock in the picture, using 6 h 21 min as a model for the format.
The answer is 12 h 20 min
